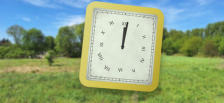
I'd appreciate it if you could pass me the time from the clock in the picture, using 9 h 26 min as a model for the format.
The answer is 12 h 01 min
